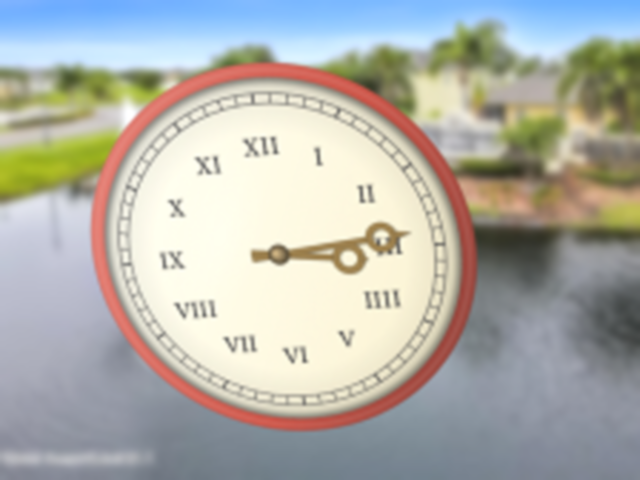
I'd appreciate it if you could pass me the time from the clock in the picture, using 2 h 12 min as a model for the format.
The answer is 3 h 14 min
